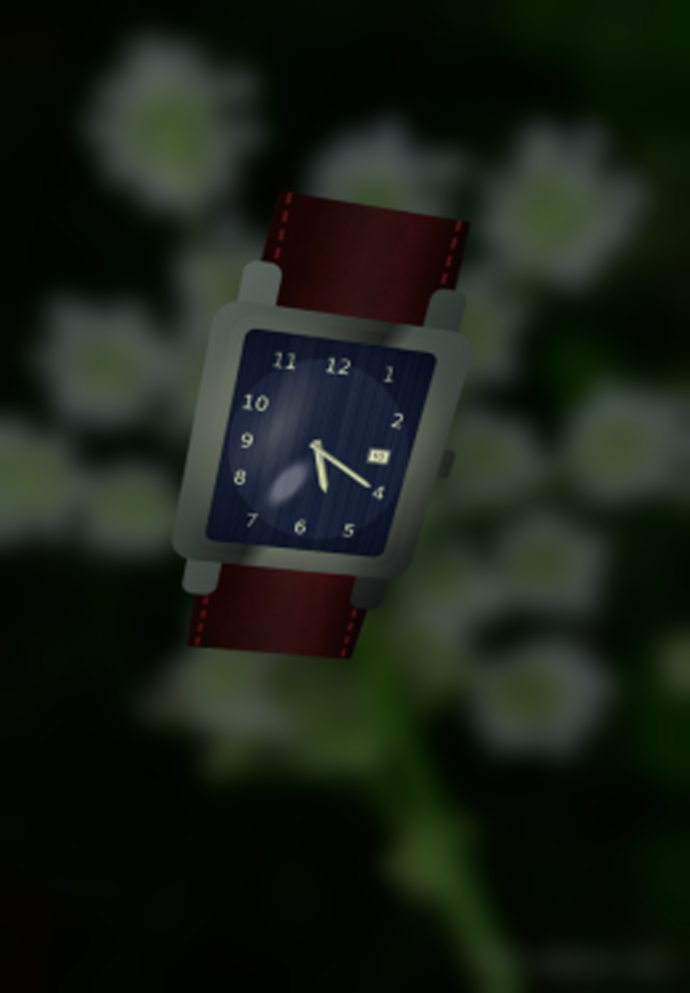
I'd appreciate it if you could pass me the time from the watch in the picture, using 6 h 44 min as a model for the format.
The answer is 5 h 20 min
